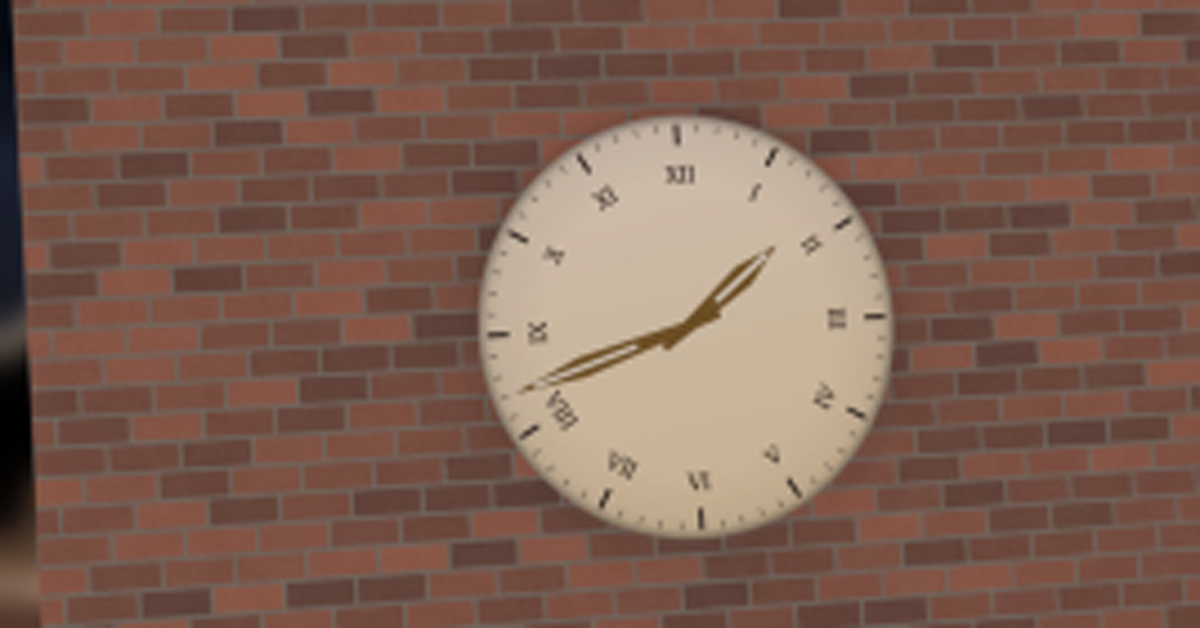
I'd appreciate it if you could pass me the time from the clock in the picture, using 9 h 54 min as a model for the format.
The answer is 1 h 42 min
